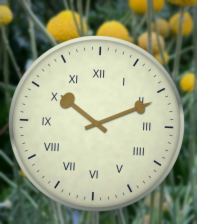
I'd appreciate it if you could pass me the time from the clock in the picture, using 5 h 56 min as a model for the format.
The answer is 10 h 11 min
